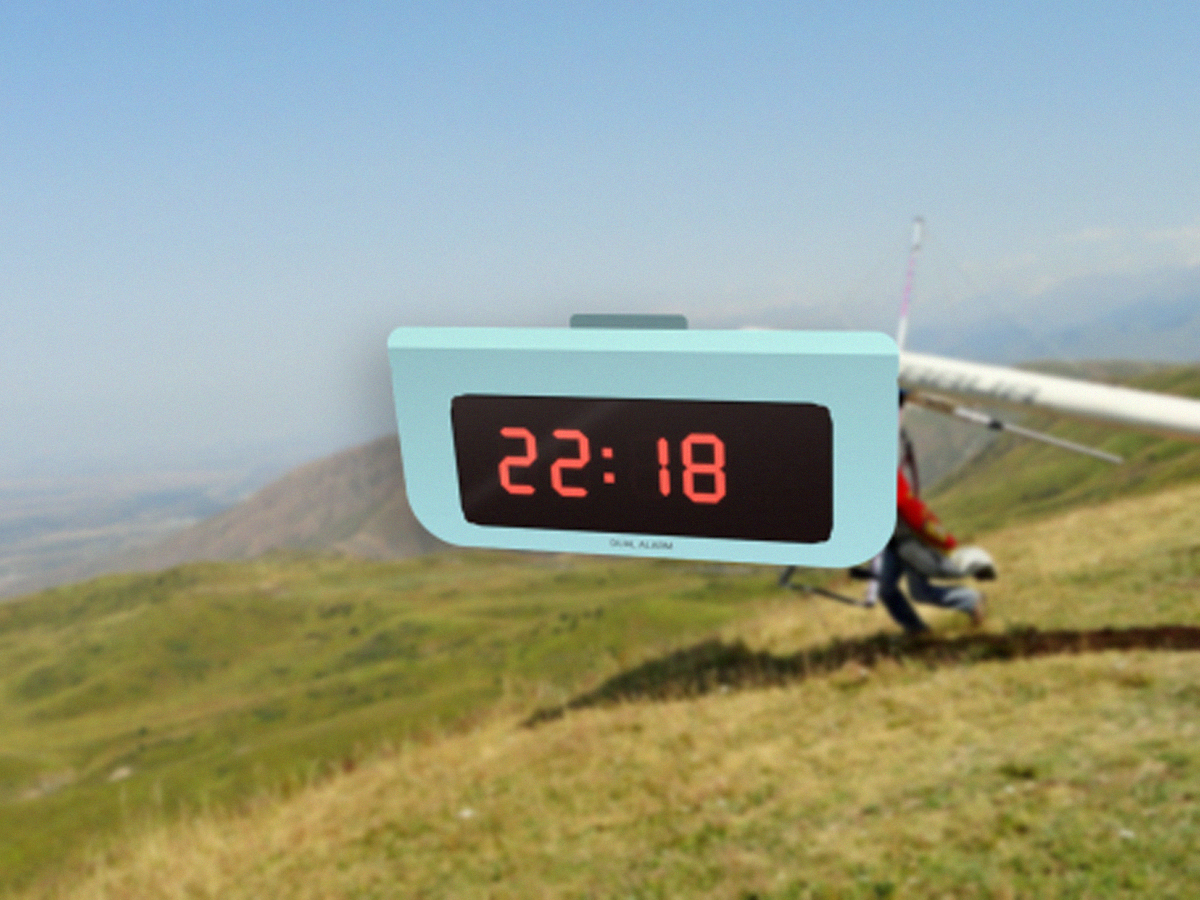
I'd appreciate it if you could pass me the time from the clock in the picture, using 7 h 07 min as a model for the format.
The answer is 22 h 18 min
